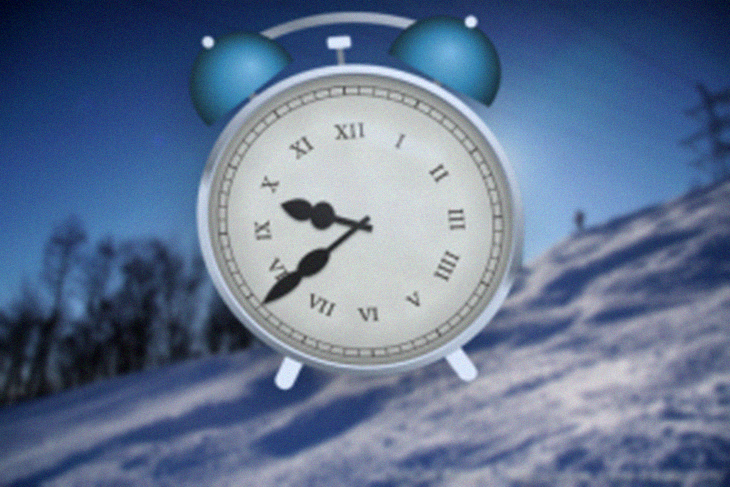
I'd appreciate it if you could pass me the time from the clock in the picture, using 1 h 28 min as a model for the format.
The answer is 9 h 39 min
